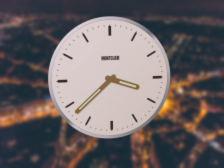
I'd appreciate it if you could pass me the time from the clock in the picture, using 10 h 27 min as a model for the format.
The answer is 3 h 38 min
